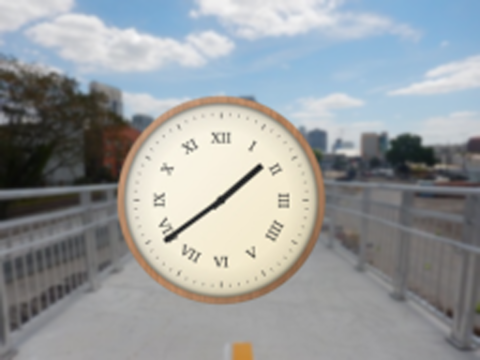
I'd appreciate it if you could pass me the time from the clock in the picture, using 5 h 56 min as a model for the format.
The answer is 1 h 39 min
